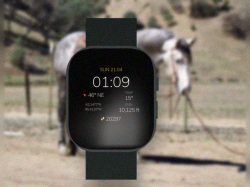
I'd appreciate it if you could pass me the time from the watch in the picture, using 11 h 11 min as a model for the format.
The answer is 1 h 09 min
